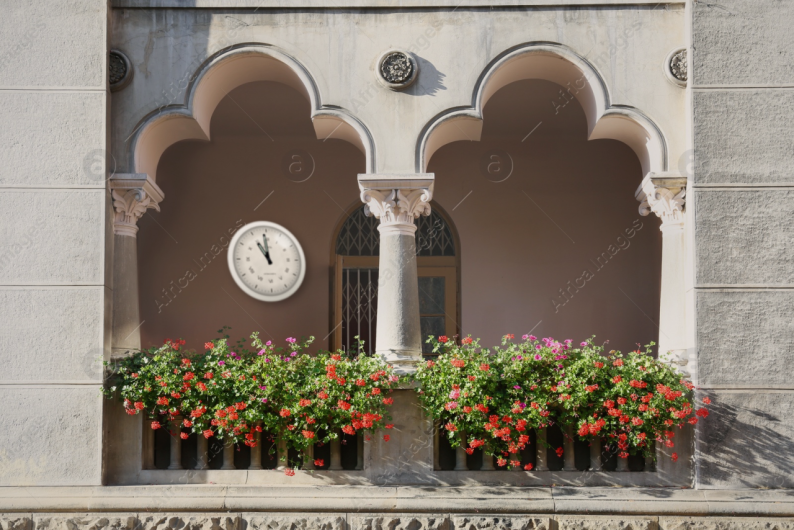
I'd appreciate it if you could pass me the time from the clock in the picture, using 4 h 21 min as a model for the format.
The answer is 10 h 59 min
